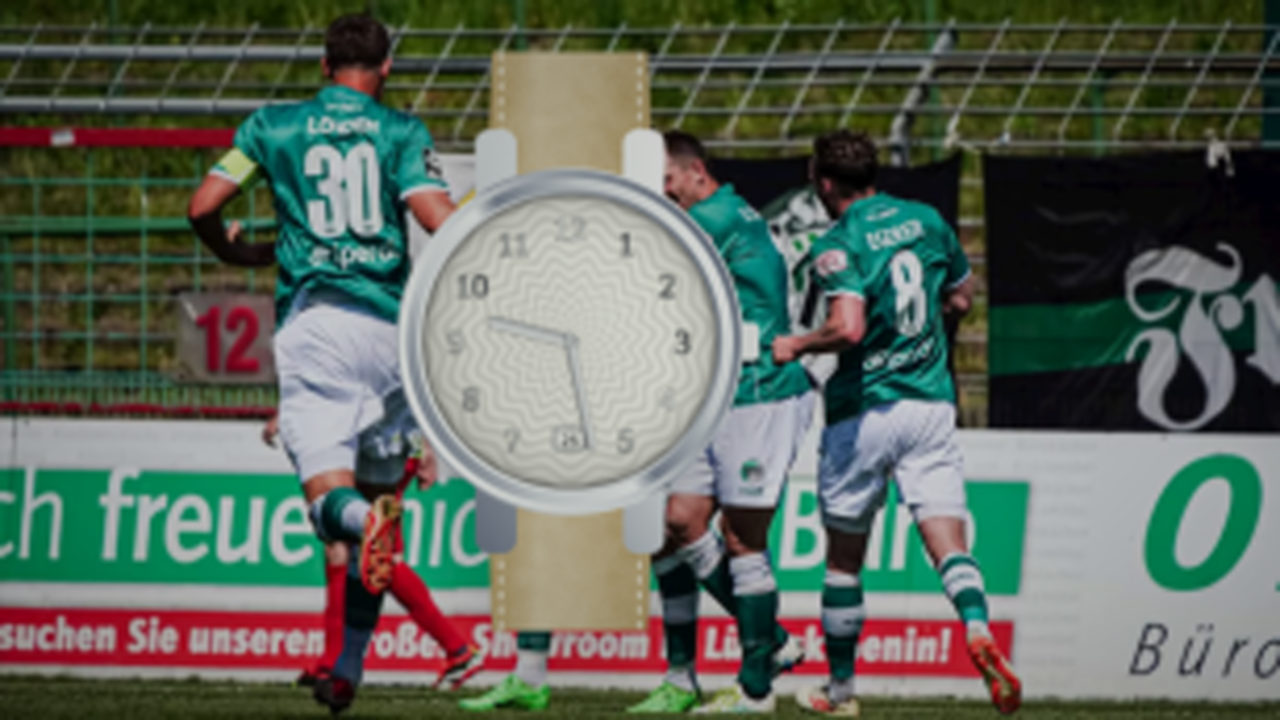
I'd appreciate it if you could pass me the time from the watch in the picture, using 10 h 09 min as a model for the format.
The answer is 9 h 28 min
